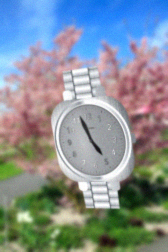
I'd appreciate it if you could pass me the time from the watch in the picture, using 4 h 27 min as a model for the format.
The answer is 4 h 57 min
